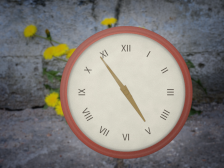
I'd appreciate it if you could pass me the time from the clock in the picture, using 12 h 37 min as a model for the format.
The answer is 4 h 54 min
